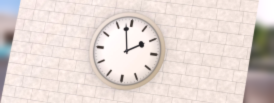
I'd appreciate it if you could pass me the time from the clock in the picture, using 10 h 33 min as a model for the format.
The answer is 1 h 58 min
